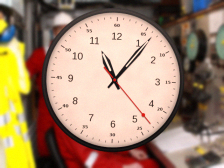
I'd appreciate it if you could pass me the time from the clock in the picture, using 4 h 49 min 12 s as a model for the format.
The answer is 11 h 06 min 23 s
